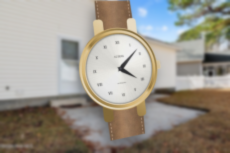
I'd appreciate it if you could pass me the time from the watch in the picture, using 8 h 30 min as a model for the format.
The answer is 4 h 08 min
